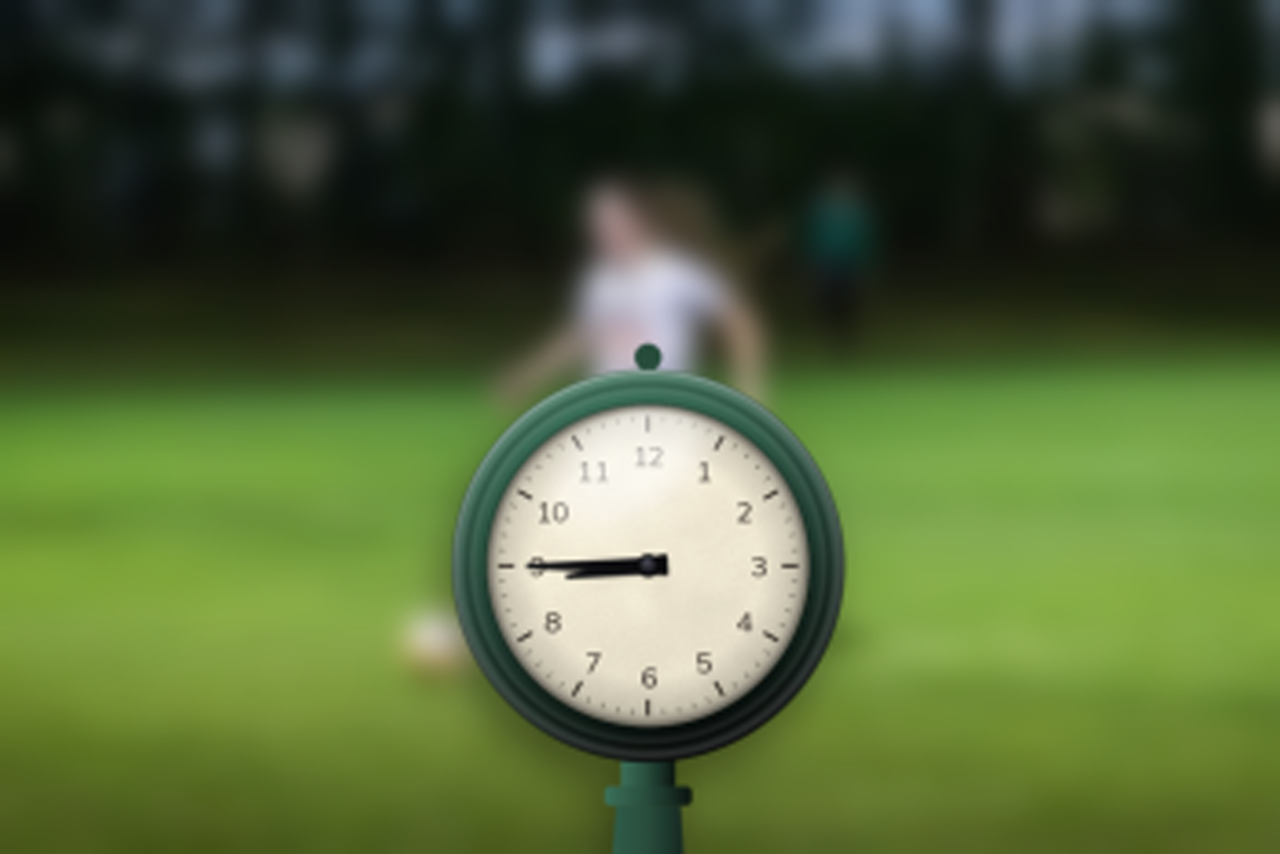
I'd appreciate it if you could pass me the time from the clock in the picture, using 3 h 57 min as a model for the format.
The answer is 8 h 45 min
